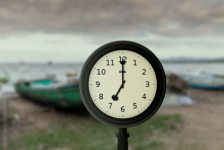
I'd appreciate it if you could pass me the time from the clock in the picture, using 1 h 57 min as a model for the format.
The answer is 7 h 00 min
